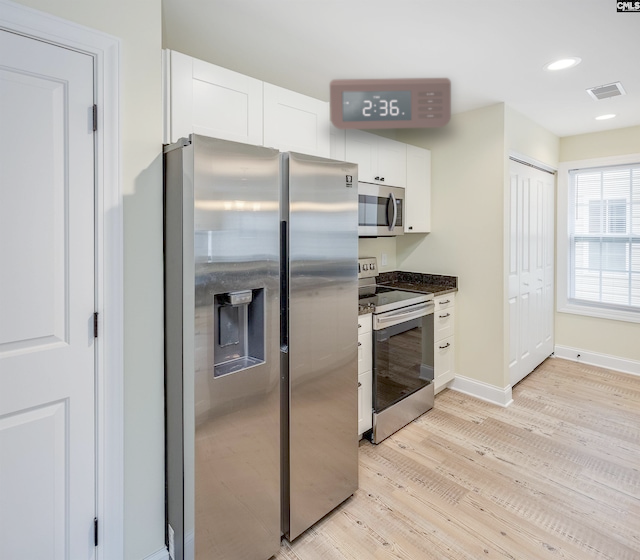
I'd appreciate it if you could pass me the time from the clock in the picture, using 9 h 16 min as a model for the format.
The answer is 2 h 36 min
